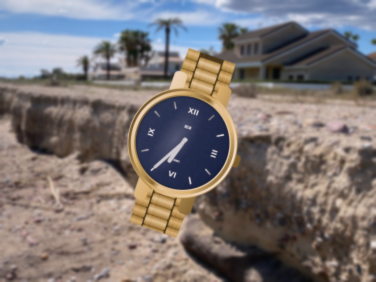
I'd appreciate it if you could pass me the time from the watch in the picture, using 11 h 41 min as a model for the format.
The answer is 6 h 35 min
